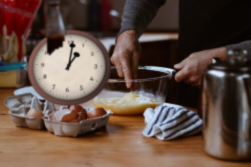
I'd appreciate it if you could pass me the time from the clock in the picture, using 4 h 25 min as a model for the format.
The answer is 1 h 01 min
